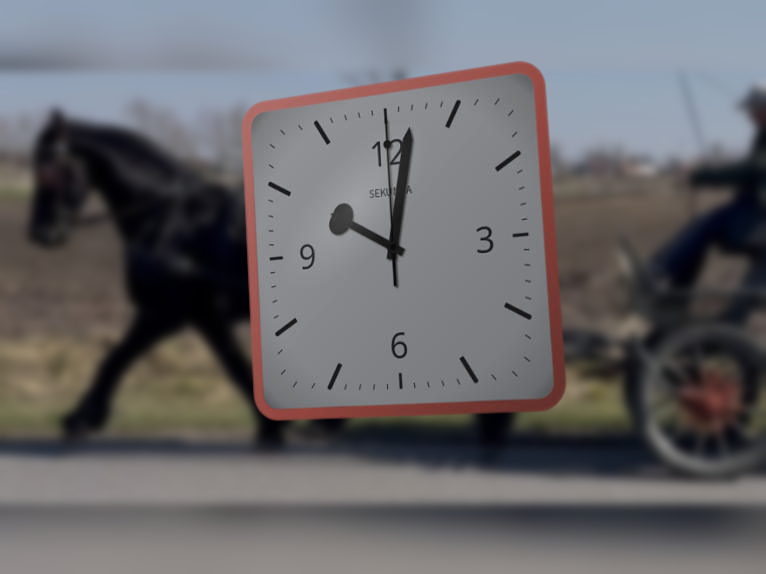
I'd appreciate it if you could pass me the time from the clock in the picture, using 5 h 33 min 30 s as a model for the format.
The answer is 10 h 02 min 00 s
